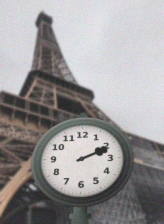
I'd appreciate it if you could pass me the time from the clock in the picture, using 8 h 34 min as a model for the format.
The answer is 2 h 11 min
